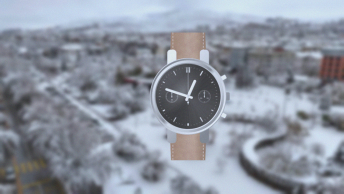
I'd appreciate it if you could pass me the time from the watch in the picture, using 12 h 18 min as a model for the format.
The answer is 12 h 48 min
